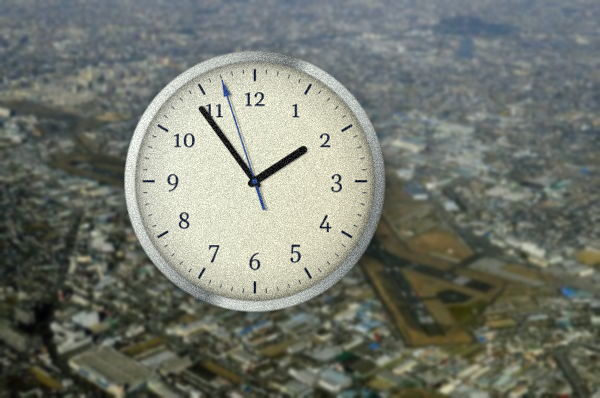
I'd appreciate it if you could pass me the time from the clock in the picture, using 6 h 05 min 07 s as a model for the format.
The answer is 1 h 53 min 57 s
